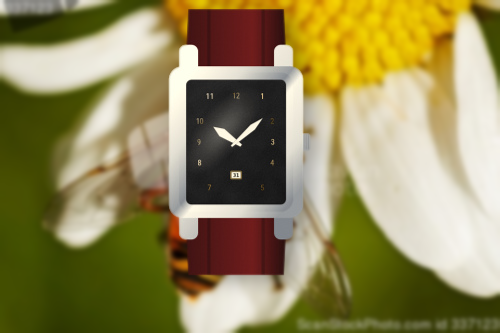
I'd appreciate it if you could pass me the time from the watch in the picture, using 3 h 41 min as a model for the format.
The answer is 10 h 08 min
